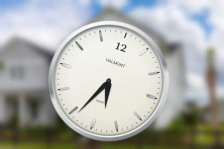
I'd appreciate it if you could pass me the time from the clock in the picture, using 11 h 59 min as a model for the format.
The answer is 5 h 34 min
